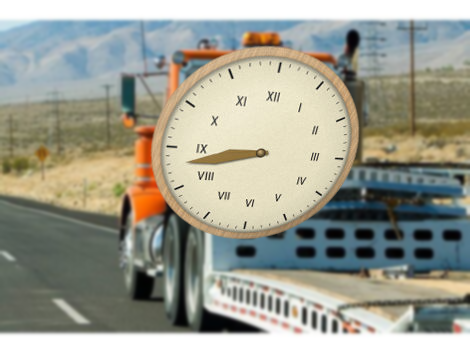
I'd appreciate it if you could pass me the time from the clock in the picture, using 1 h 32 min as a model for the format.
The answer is 8 h 43 min
